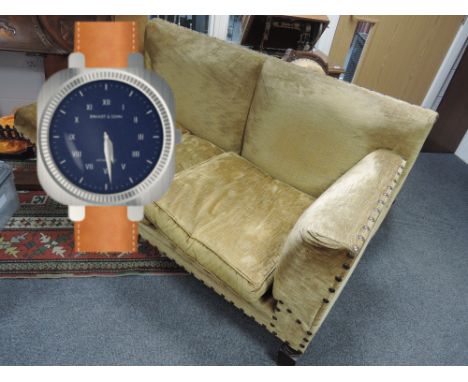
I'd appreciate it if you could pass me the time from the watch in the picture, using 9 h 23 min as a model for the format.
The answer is 5 h 29 min
